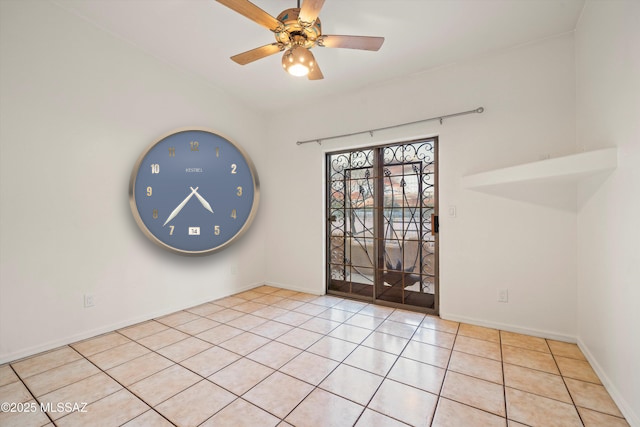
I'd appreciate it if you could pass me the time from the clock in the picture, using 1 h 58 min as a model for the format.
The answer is 4 h 37 min
